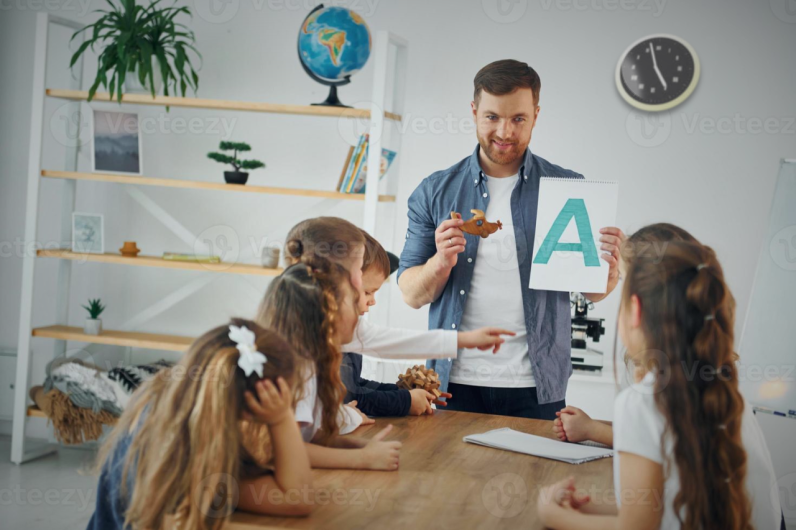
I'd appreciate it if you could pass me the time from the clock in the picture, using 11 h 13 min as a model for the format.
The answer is 4 h 57 min
